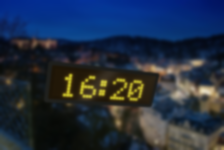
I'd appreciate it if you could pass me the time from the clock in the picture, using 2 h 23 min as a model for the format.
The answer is 16 h 20 min
